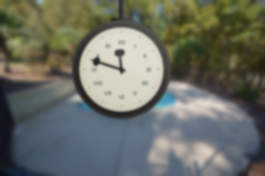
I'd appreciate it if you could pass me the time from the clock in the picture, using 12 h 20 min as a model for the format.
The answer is 11 h 48 min
